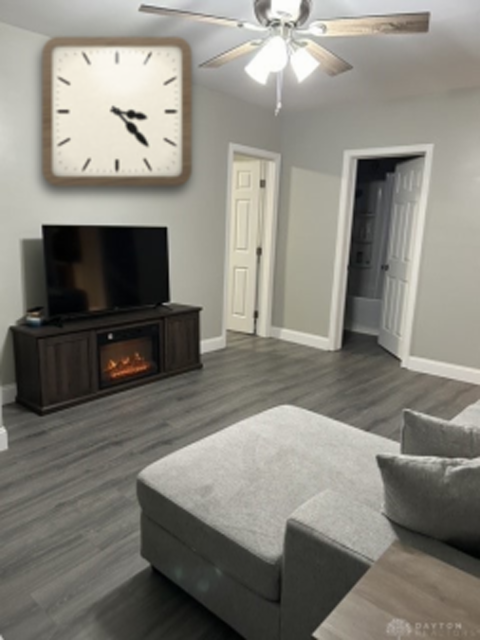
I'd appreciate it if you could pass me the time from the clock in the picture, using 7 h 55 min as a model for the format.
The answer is 3 h 23 min
